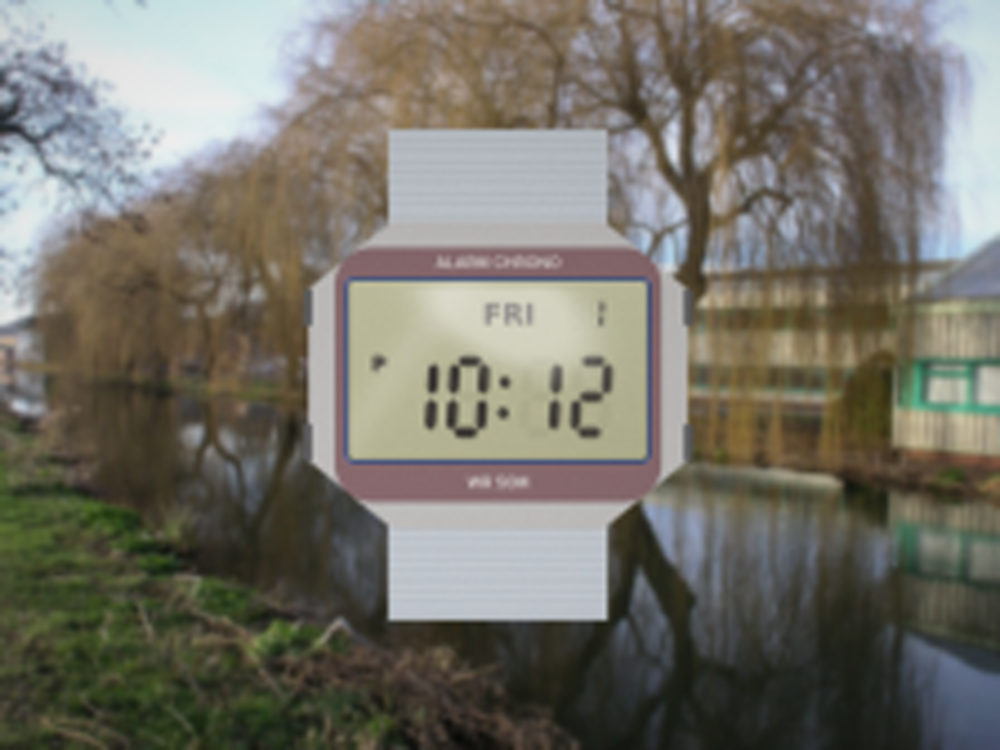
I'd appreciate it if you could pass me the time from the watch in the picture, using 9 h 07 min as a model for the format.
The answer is 10 h 12 min
